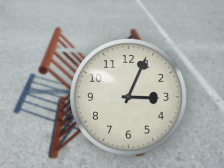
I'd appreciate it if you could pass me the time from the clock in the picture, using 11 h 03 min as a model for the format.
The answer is 3 h 04 min
